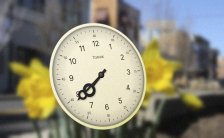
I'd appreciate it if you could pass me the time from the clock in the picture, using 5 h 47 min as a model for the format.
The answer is 7 h 39 min
